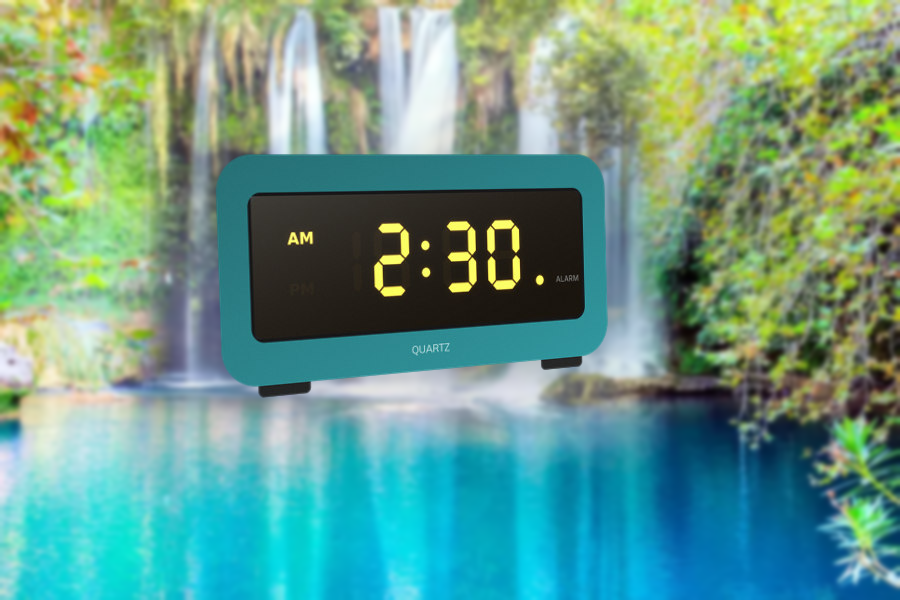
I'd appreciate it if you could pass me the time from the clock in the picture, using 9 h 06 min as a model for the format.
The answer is 2 h 30 min
